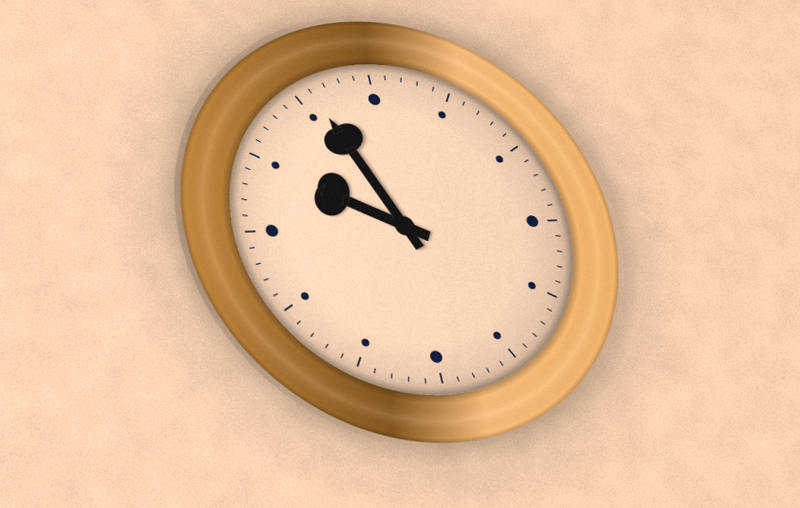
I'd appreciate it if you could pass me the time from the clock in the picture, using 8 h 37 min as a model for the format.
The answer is 9 h 56 min
